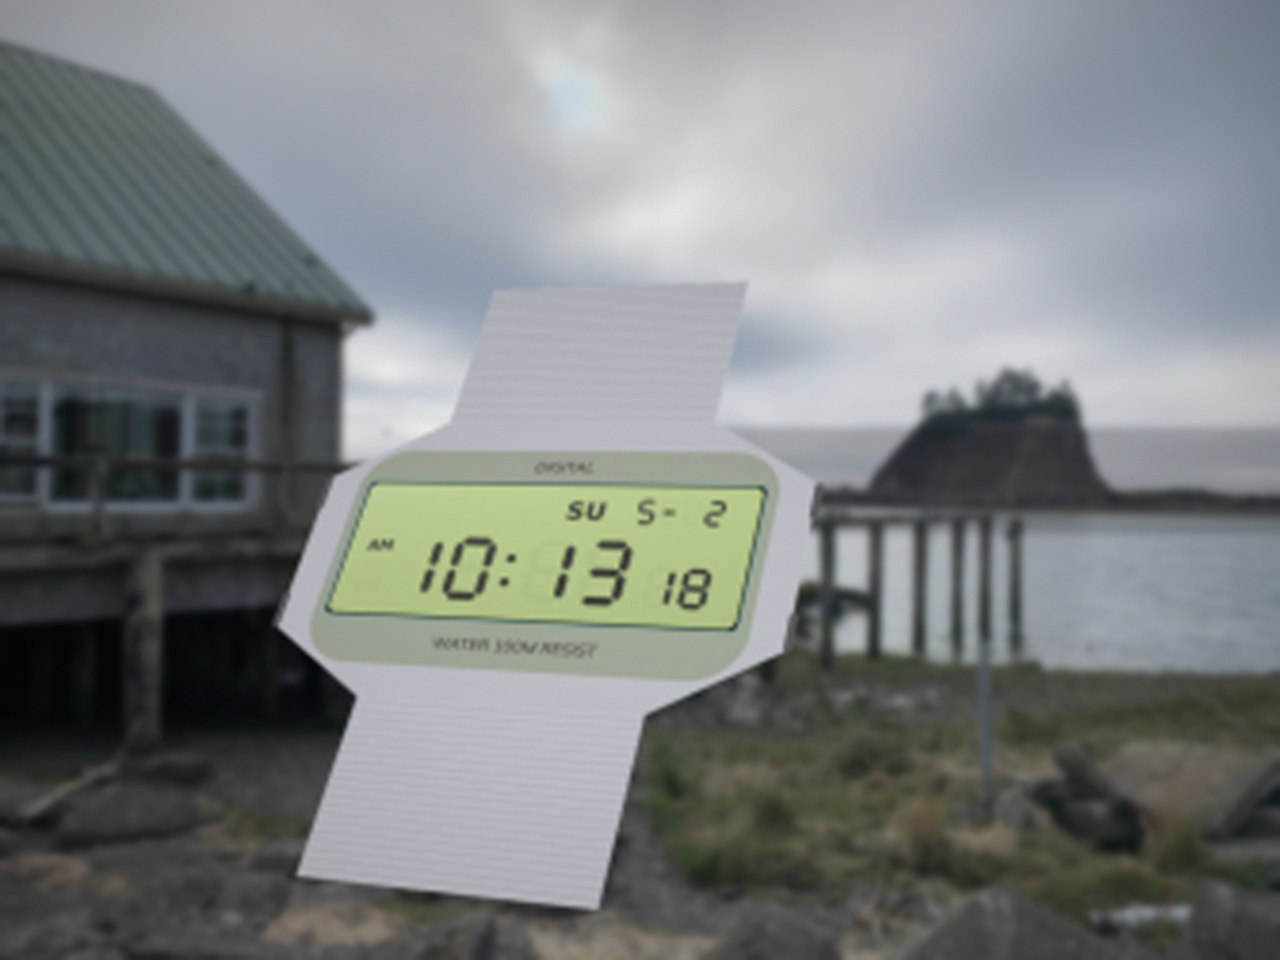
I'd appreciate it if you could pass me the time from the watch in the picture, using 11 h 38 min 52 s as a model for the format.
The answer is 10 h 13 min 18 s
